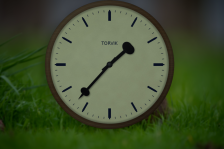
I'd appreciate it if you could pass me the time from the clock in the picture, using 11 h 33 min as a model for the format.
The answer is 1 h 37 min
